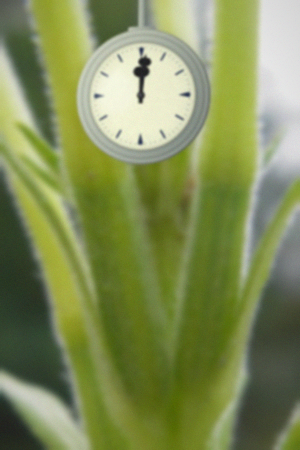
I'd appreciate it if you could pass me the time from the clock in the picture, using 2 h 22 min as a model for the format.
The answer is 12 h 01 min
